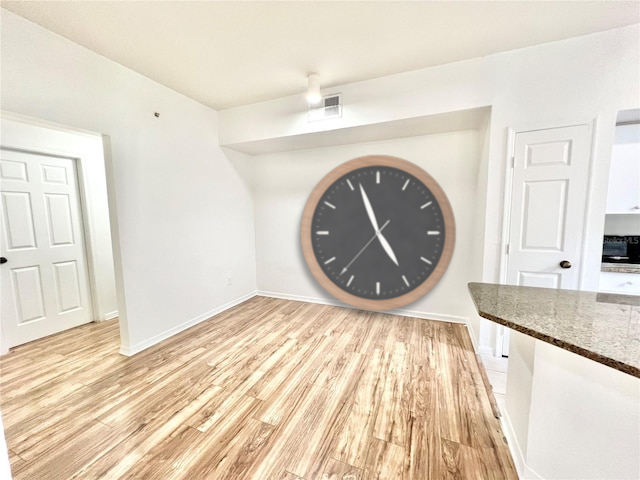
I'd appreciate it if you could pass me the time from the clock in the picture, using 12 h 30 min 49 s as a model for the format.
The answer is 4 h 56 min 37 s
